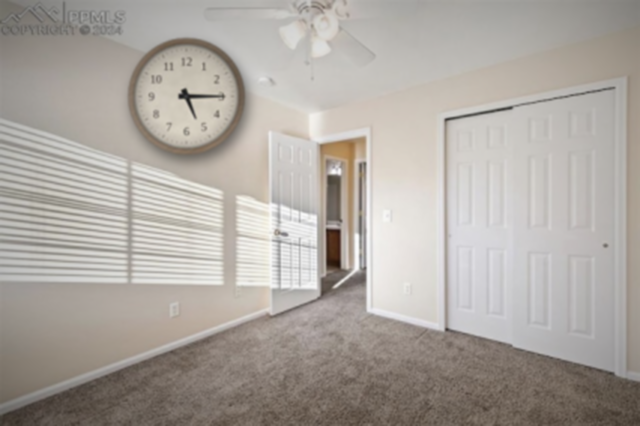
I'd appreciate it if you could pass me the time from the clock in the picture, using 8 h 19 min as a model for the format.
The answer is 5 h 15 min
